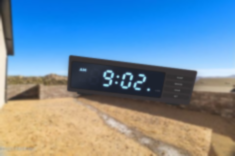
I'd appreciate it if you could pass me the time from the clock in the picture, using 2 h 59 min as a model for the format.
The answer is 9 h 02 min
